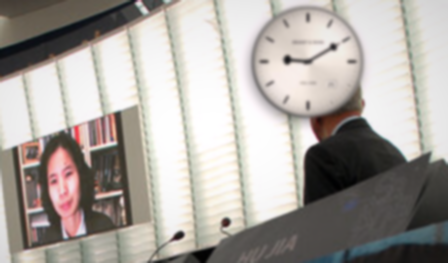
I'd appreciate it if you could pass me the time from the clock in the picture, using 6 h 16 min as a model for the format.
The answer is 9 h 10 min
